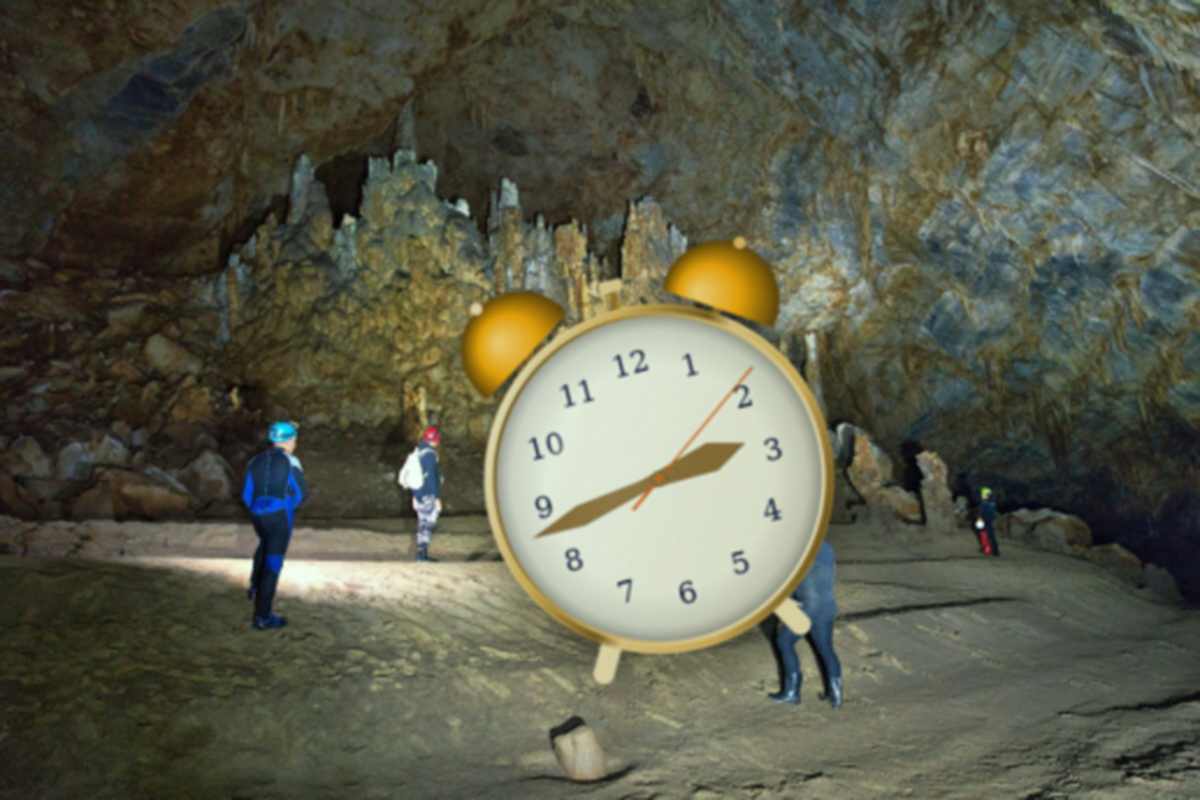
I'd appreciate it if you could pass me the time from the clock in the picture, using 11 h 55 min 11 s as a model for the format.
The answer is 2 h 43 min 09 s
